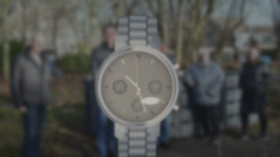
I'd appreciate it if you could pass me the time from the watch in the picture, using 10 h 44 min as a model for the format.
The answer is 10 h 27 min
